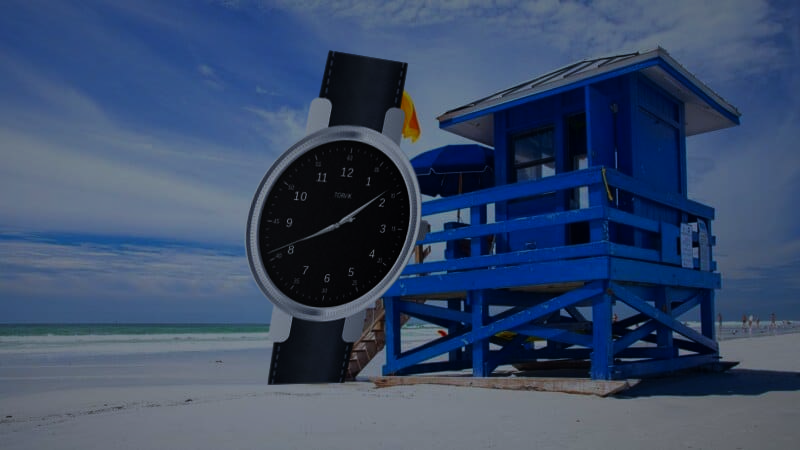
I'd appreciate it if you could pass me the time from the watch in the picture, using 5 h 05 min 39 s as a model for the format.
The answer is 8 h 08 min 41 s
